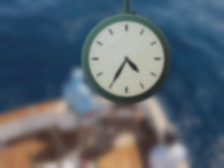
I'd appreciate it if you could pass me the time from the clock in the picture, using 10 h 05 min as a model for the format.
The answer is 4 h 35 min
